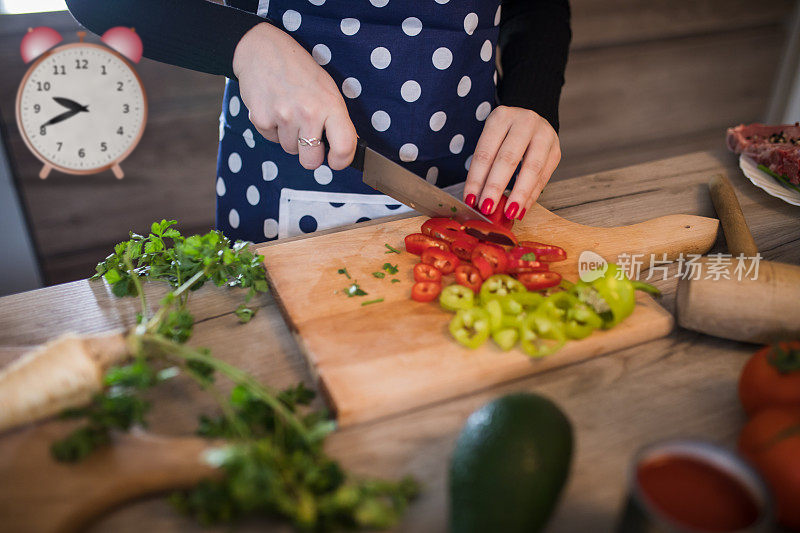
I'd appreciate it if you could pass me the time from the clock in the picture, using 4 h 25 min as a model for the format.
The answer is 9 h 41 min
